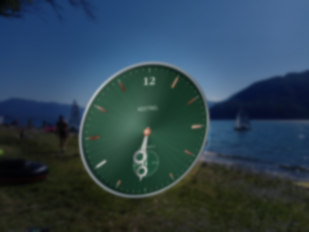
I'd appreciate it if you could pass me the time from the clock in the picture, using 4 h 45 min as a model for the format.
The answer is 6 h 31 min
